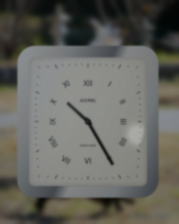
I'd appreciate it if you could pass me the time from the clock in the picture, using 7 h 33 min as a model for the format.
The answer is 10 h 25 min
